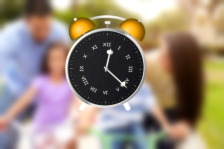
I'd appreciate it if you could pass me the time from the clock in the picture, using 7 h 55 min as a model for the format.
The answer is 12 h 22 min
